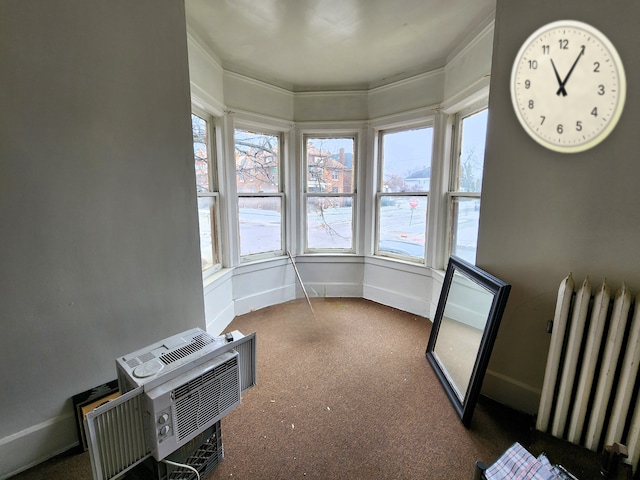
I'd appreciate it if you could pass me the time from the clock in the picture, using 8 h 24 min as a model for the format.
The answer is 11 h 05 min
